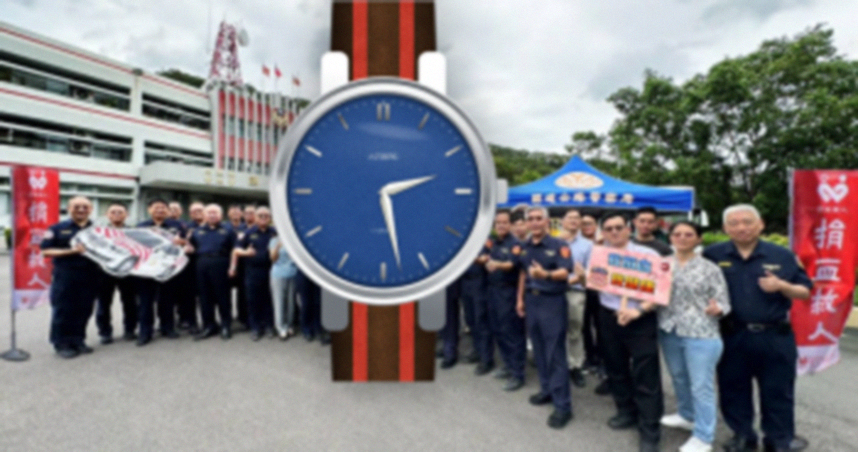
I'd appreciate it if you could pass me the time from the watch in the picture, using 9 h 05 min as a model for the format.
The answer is 2 h 28 min
